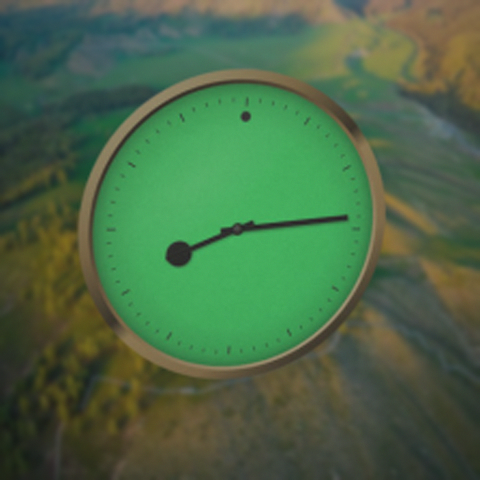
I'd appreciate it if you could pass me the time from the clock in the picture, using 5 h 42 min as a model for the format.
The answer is 8 h 14 min
